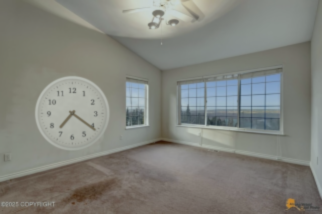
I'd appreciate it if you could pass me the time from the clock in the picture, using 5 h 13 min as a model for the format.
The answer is 7 h 21 min
